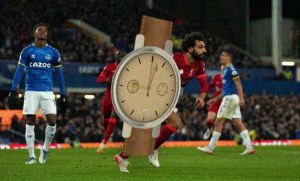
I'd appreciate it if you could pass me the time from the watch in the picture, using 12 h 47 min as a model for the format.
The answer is 9 h 02 min
